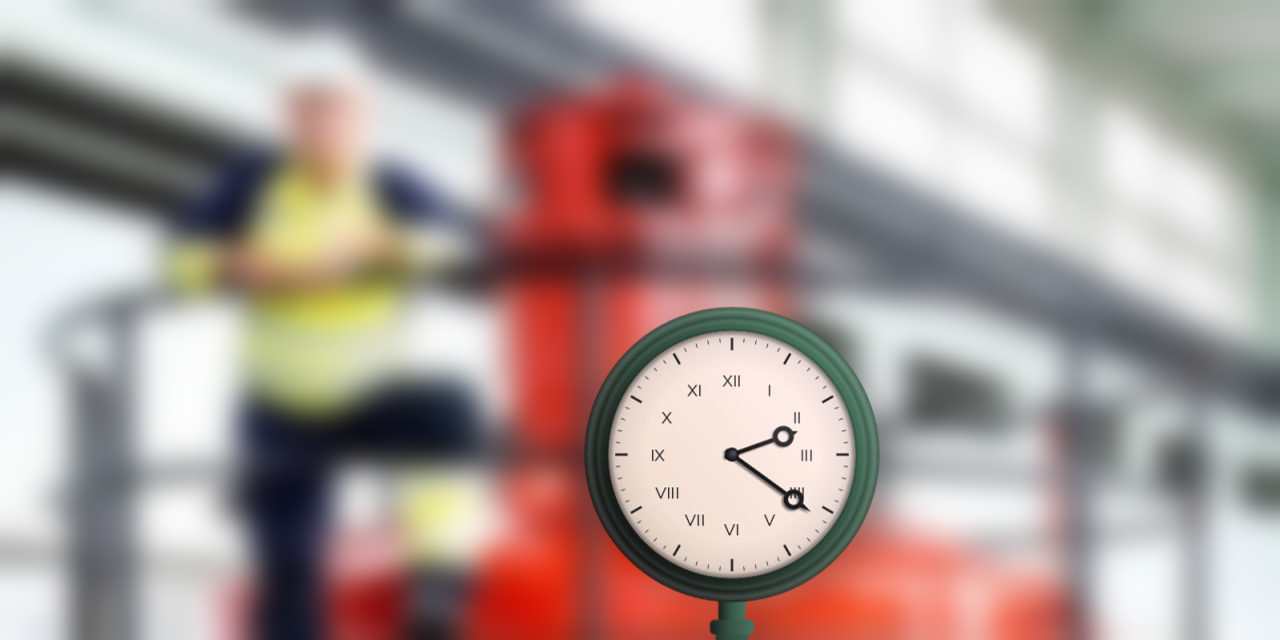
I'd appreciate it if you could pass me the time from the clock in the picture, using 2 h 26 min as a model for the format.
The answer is 2 h 21 min
